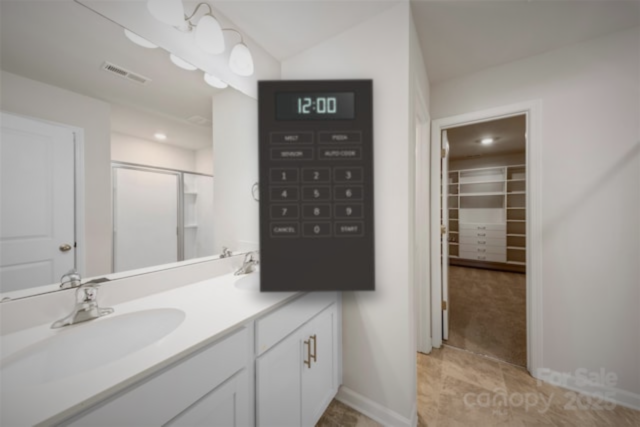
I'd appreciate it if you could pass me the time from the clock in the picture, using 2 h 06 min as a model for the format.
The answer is 12 h 00 min
